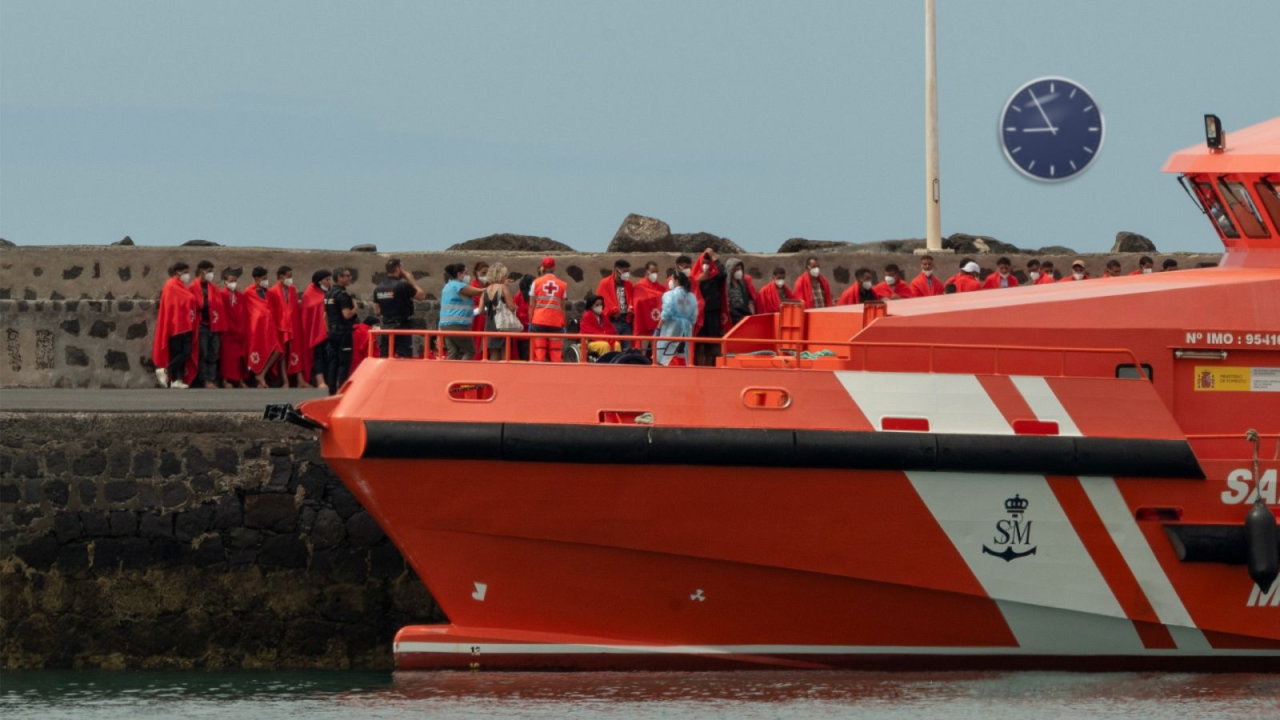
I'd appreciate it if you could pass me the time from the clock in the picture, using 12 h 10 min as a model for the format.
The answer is 8 h 55 min
